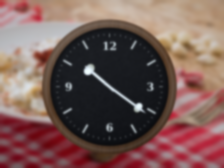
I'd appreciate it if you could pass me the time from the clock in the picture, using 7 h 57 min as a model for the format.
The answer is 10 h 21 min
